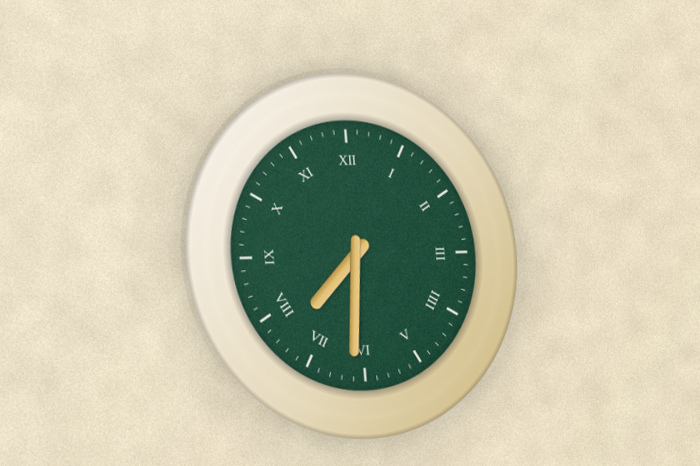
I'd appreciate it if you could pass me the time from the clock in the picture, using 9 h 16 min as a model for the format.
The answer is 7 h 31 min
